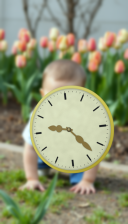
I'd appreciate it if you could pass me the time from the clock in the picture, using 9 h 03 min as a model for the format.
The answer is 9 h 23 min
